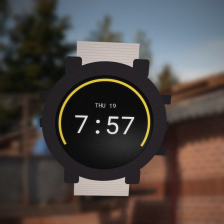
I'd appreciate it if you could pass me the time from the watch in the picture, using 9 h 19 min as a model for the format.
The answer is 7 h 57 min
